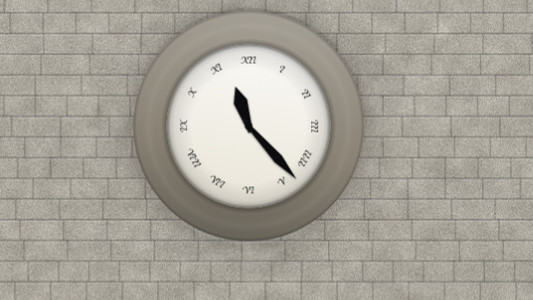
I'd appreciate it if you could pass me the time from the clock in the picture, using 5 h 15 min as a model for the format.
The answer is 11 h 23 min
